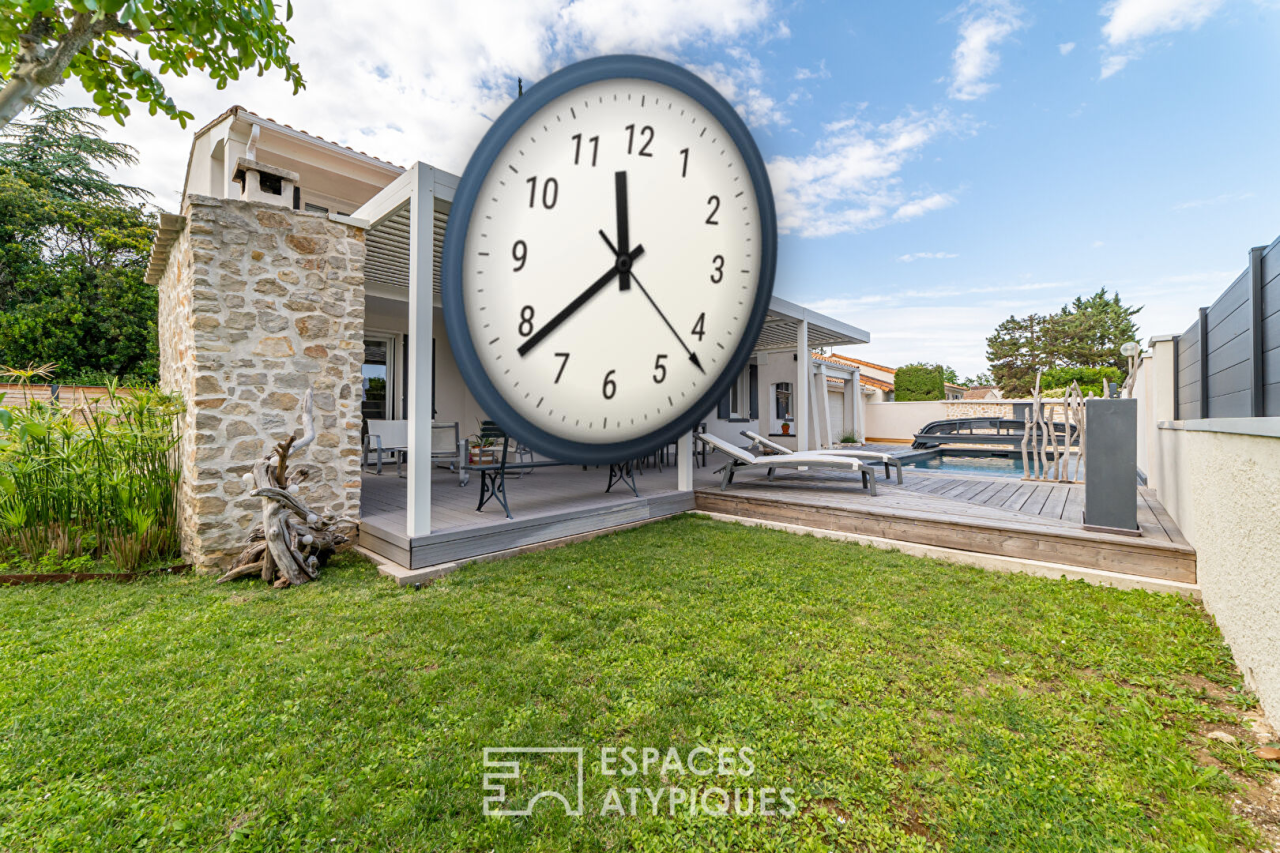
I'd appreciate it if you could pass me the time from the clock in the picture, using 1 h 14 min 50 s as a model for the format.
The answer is 11 h 38 min 22 s
